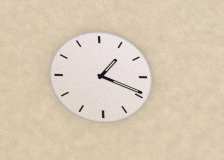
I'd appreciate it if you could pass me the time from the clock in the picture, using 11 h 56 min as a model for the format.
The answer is 1 h 19 min
